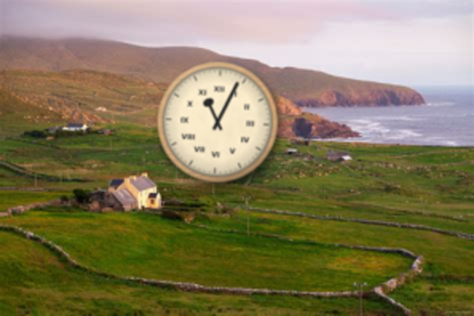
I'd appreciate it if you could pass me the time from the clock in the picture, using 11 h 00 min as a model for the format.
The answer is 11 h 04 min
